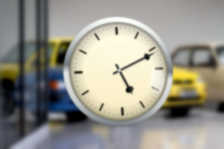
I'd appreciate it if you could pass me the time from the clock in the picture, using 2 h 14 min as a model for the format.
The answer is 5 h 11 min
